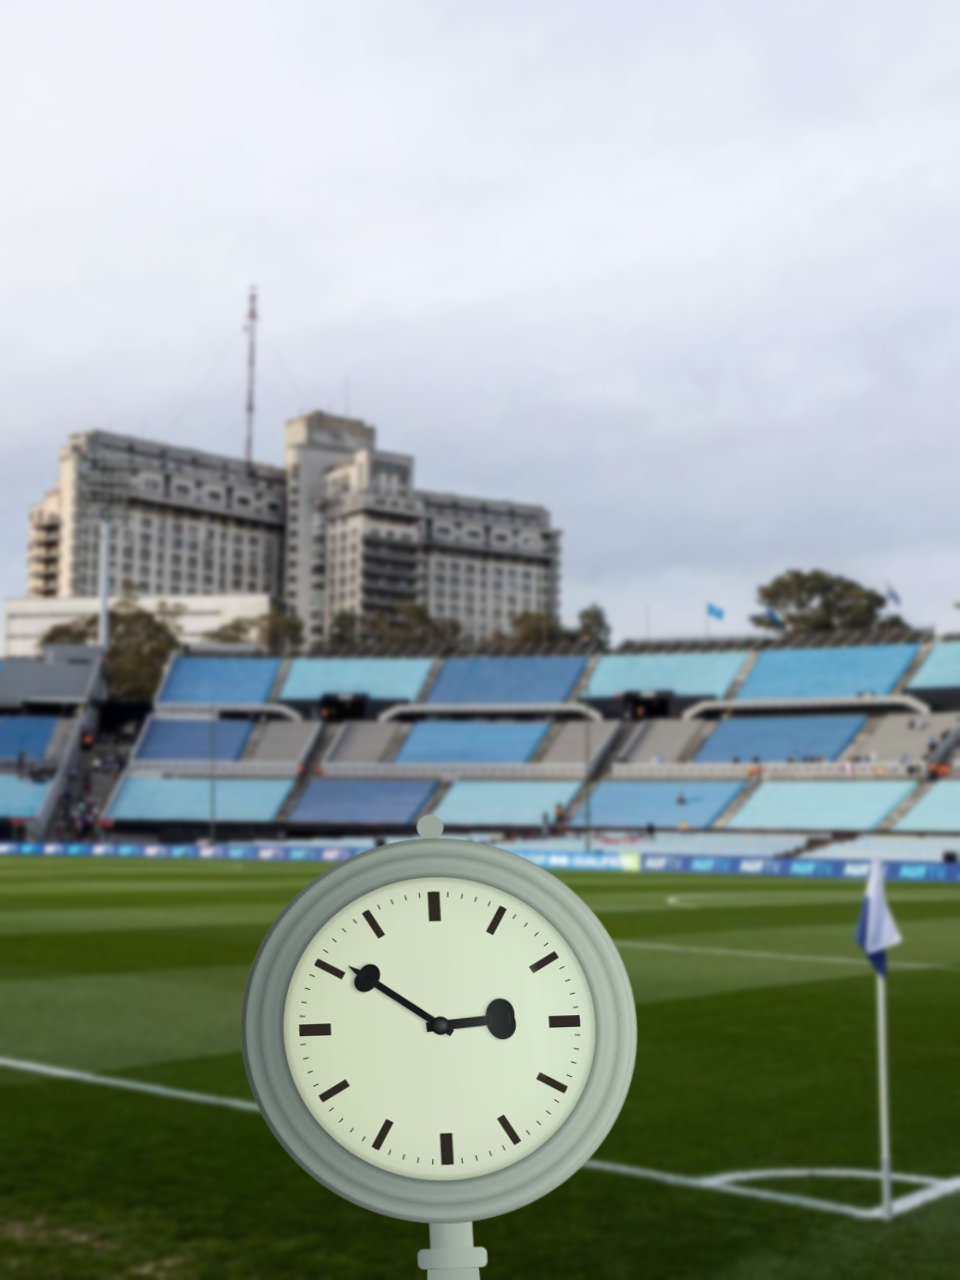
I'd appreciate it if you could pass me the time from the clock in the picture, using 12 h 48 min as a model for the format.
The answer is 2 h 51 min
